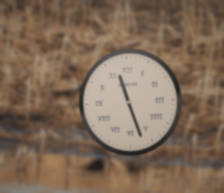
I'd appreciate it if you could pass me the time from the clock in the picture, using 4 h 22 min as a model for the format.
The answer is 11 h 27 min
